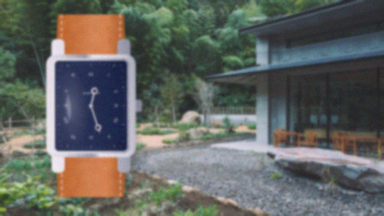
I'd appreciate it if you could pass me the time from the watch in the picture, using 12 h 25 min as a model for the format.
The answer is 12 h 27 min
